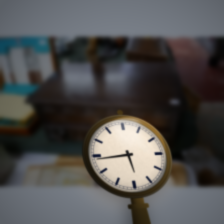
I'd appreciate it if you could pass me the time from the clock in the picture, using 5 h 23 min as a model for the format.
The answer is 5 h 44 min
